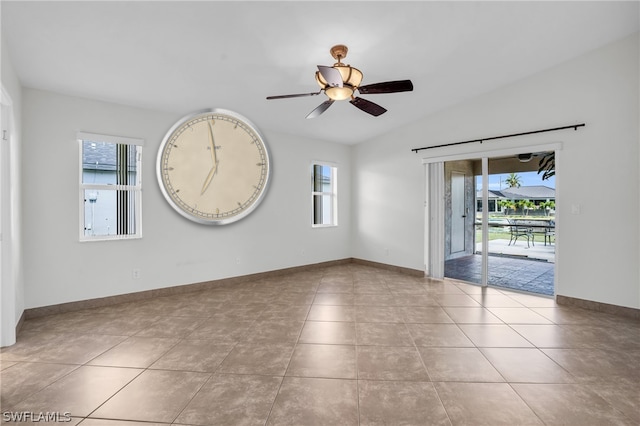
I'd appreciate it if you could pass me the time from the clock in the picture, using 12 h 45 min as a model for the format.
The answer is 6 h 59 min
